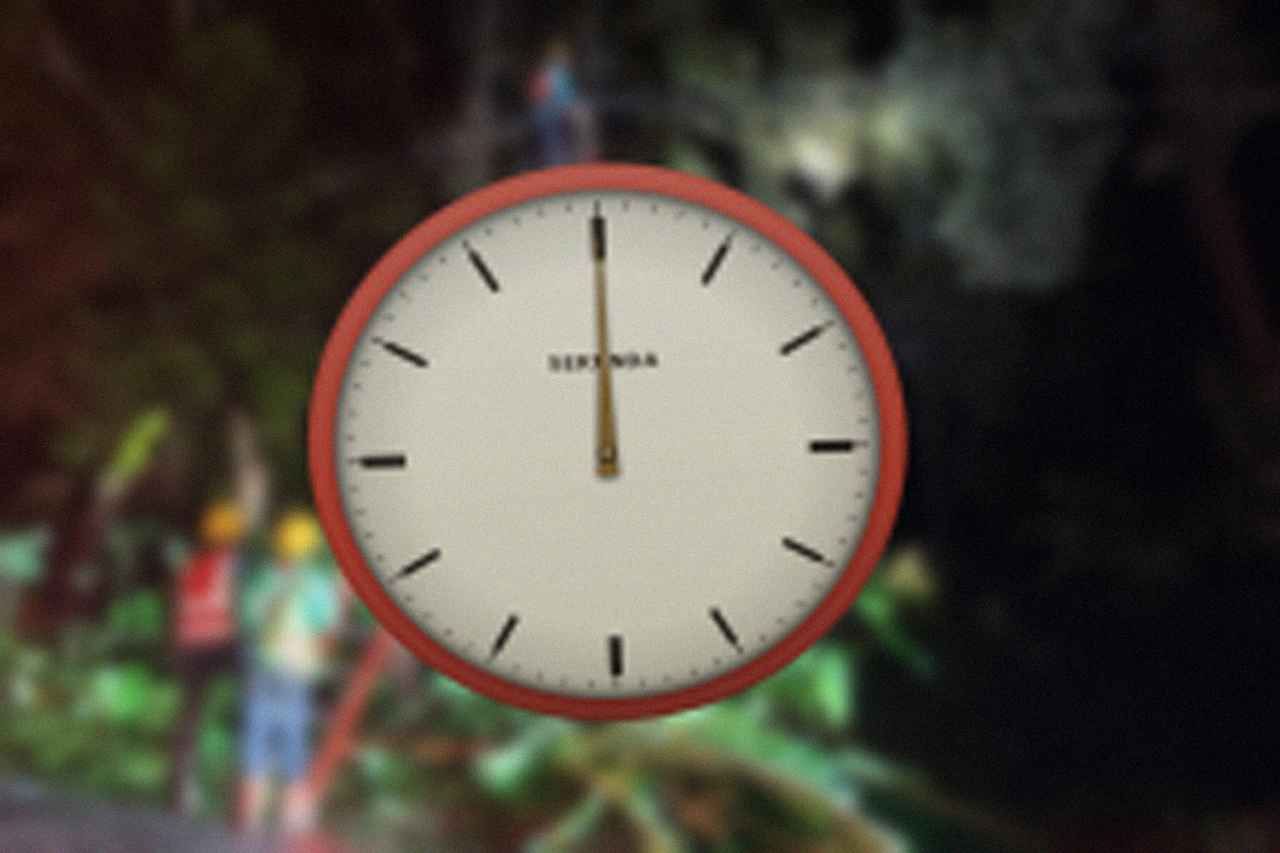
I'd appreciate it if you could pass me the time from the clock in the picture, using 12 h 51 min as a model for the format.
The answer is 12 h 00 min
